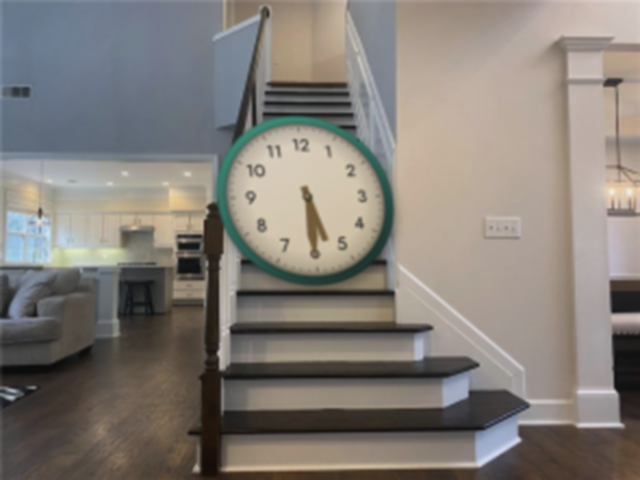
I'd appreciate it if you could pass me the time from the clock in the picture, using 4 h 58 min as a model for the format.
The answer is 5 h 30 min
